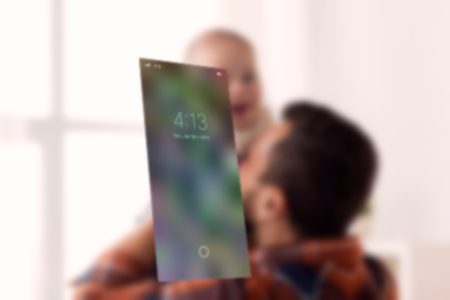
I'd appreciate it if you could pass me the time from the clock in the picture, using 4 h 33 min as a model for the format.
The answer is 4 h 13 min
